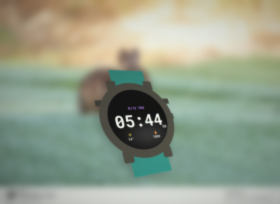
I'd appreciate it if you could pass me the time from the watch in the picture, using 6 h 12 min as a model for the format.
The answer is 5 h 44 min
